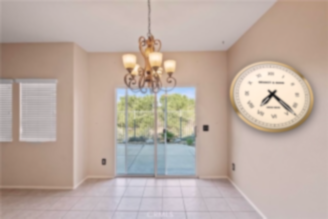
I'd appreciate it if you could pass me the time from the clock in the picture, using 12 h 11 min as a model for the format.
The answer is 7 h 23 min
